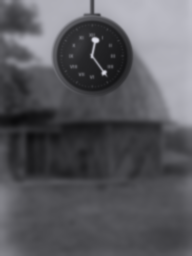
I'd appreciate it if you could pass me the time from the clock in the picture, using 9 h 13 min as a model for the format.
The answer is 12 h 24 min
